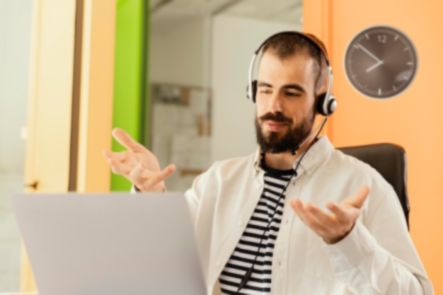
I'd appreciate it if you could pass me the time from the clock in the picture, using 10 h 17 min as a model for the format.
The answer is 7 h 51 min
